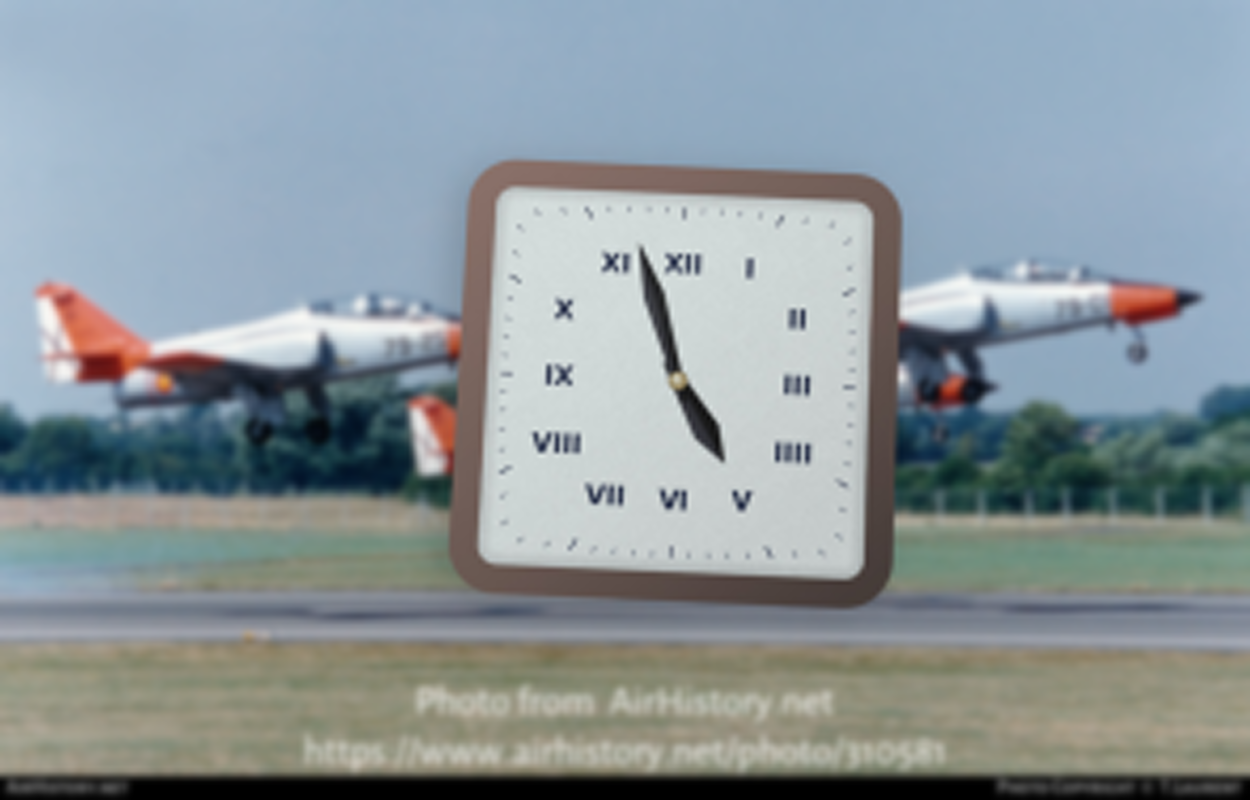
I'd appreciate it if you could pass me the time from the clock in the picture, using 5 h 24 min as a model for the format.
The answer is 4 h 57 min
